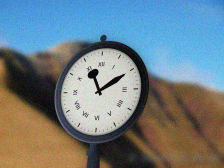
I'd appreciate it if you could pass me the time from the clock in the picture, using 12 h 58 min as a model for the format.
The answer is 11 h 10 min
